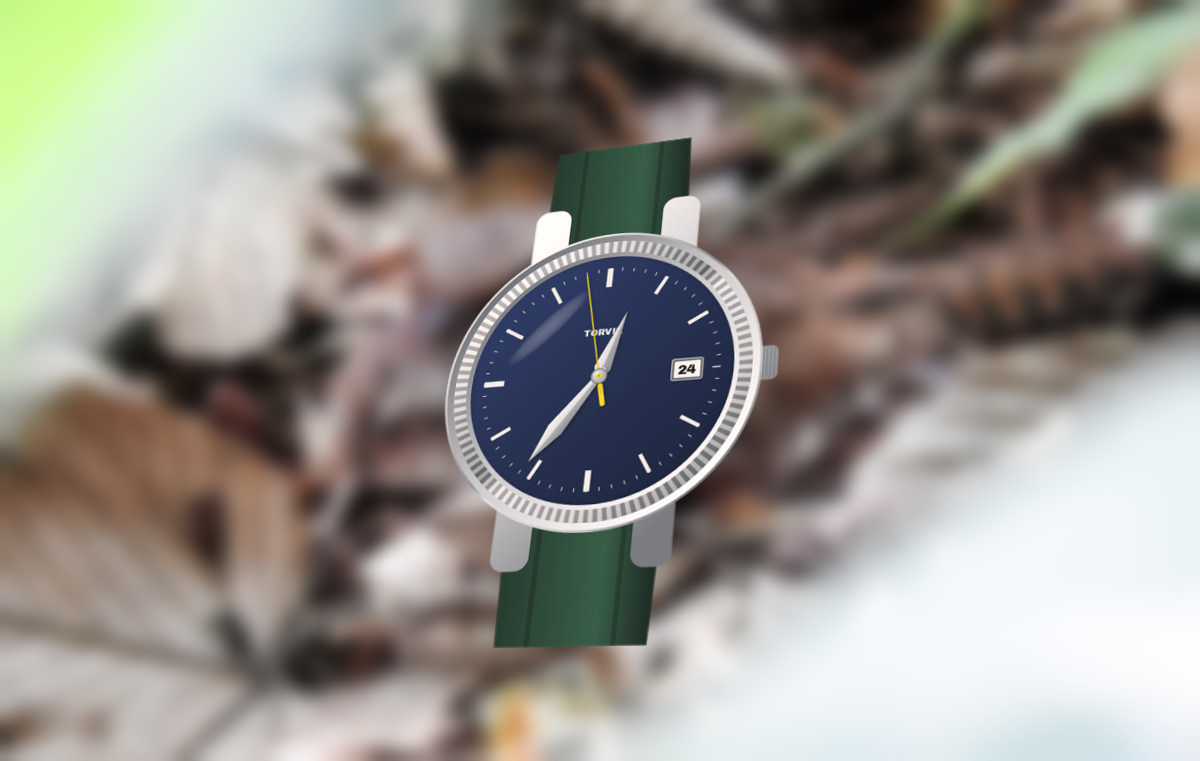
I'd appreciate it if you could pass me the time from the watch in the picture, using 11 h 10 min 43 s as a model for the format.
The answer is 12 h 35 min 58 s
